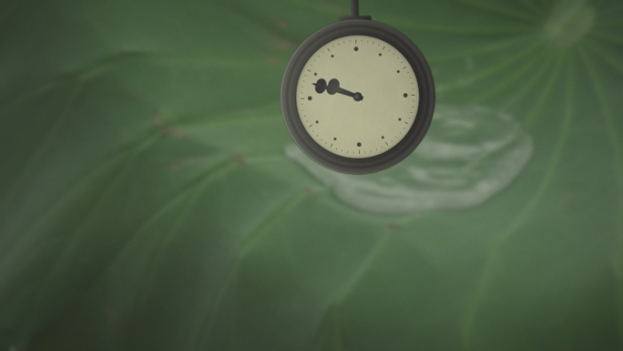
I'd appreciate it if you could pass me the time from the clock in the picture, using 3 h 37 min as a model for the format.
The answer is 9 h 48 min
